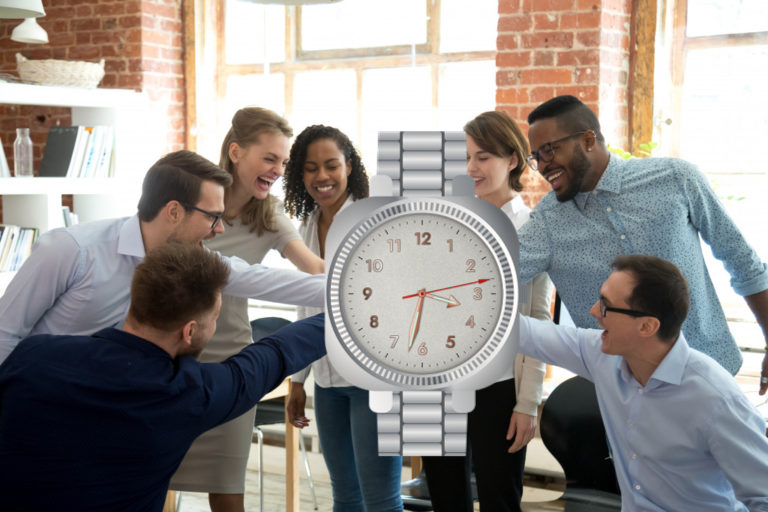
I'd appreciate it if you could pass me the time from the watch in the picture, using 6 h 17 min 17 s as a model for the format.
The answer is 3 h 32 min 13 s
